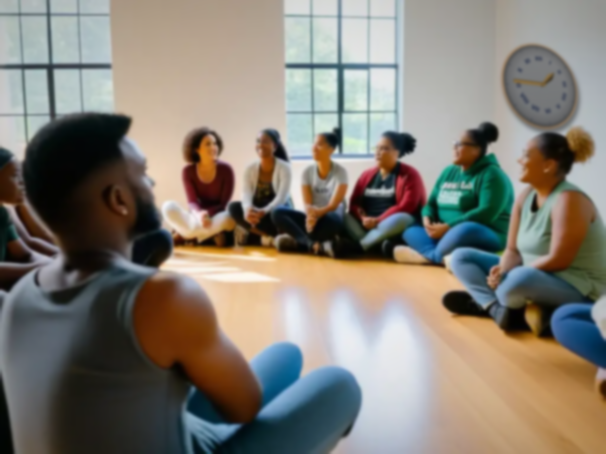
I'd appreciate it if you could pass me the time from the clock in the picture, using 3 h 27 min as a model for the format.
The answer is 1 h 46 min
